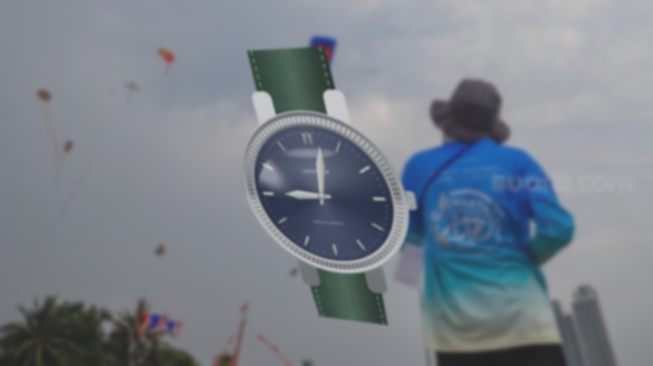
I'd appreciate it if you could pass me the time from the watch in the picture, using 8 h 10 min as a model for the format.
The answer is 9 h 02 min
